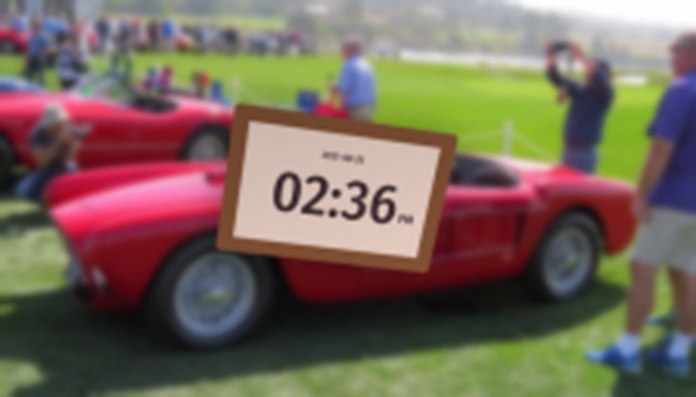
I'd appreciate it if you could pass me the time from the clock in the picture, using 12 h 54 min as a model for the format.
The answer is 2 h 36 min
